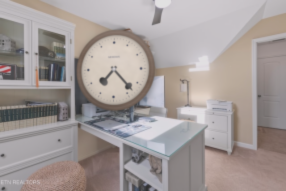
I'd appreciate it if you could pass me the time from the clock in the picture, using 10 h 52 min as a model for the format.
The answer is 7 h 23 min
